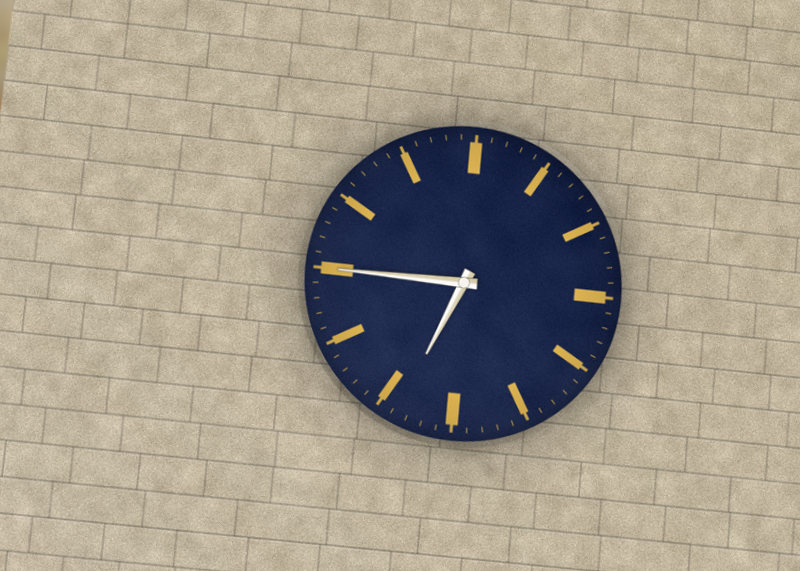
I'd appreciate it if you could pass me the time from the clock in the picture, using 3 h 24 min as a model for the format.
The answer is 6 h 45 min
